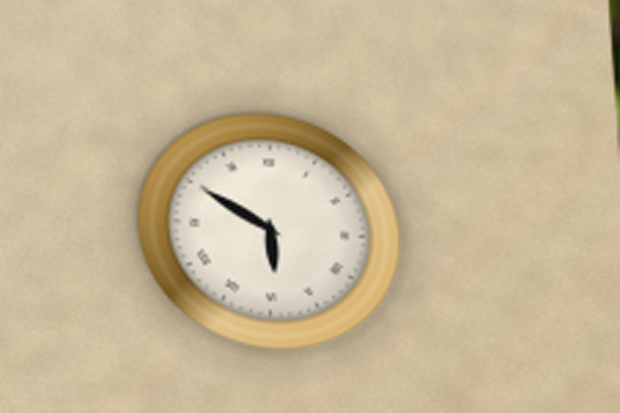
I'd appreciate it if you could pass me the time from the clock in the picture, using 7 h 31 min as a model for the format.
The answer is 5 h 50 min
